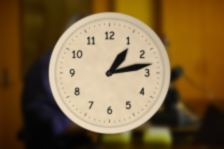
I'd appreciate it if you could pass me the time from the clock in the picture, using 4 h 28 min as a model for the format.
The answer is 1 h 13 min
